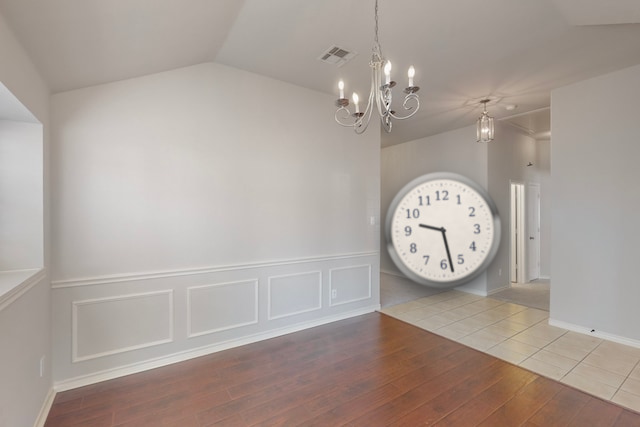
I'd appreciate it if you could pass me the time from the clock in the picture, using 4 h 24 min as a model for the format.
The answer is 9 h 28 min
